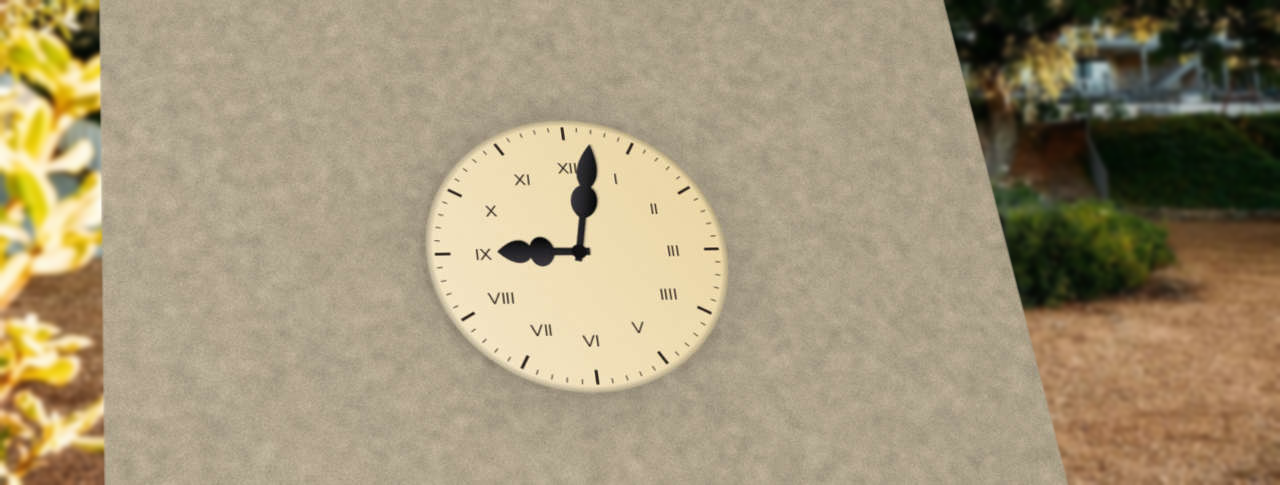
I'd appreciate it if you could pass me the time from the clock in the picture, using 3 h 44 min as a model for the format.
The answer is 9 h 02 min
